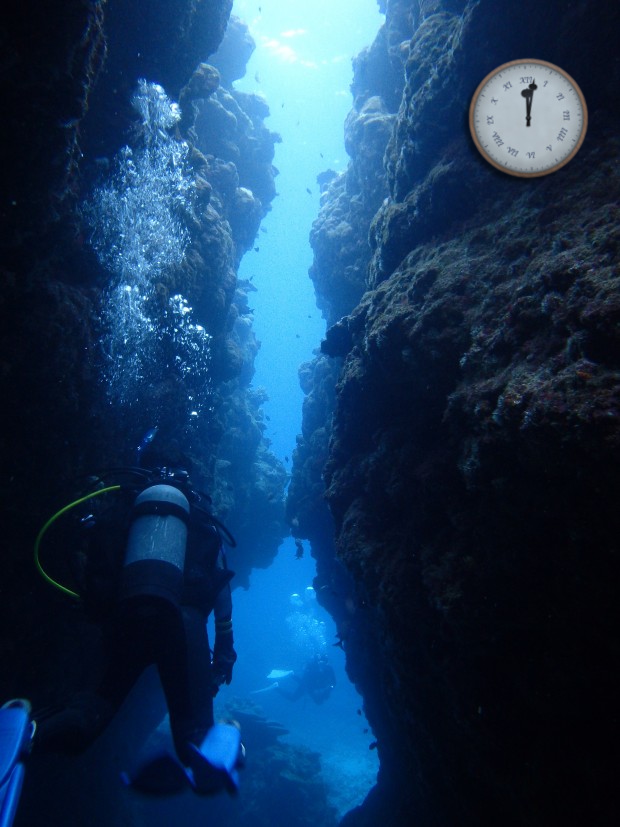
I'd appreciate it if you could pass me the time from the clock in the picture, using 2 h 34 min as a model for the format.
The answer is 12 h 02 min
